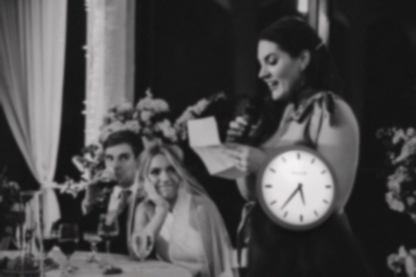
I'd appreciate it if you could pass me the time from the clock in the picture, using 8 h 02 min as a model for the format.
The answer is 5 h 37 min
